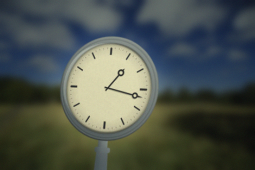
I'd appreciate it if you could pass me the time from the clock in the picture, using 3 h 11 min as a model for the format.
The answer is 1 h 17 min
